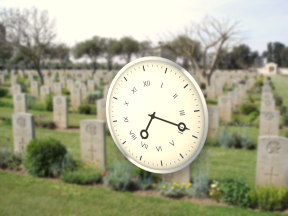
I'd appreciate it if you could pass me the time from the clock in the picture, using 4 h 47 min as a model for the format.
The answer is 7 h 19 min
